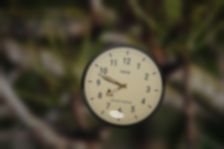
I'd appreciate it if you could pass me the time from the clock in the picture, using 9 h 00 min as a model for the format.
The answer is 7 h 48 min
